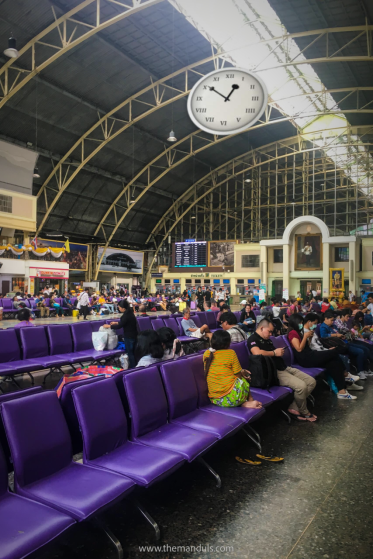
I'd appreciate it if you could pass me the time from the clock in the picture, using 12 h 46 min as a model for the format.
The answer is 12 h 51 min
